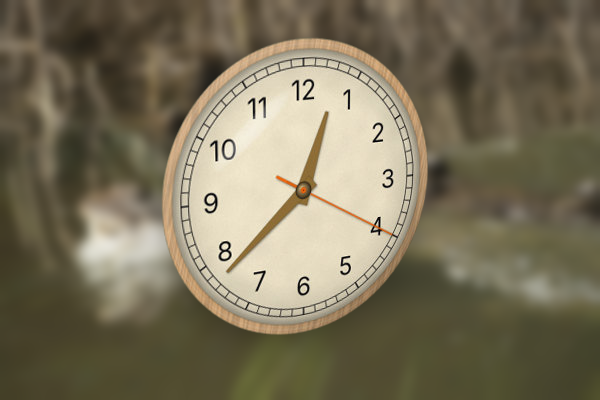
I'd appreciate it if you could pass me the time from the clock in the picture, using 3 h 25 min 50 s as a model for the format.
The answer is 12 h 38 min 20 s
